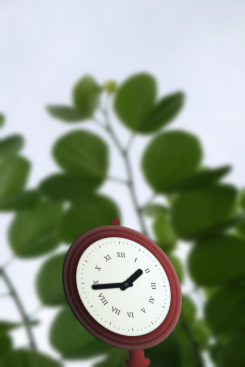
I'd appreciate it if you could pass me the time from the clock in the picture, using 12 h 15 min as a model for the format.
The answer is 1 h 44 min
